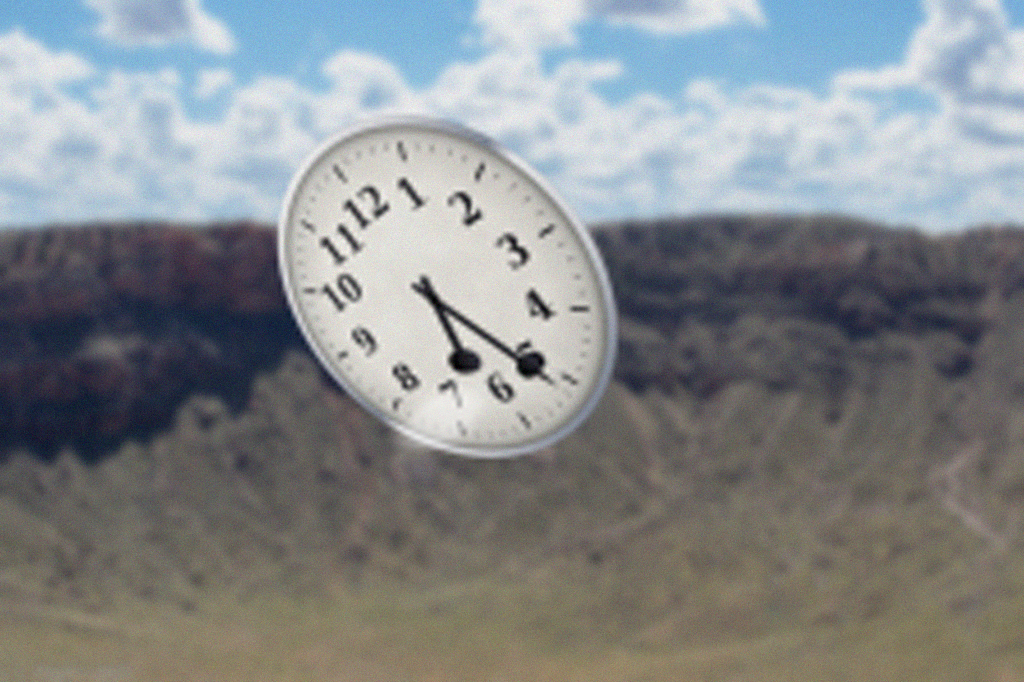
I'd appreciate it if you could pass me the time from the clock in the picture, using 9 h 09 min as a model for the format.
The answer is 6 h 26 min
